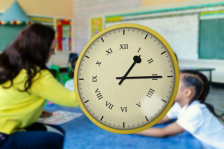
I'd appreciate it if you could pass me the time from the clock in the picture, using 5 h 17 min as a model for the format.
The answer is 1 h 15 min
